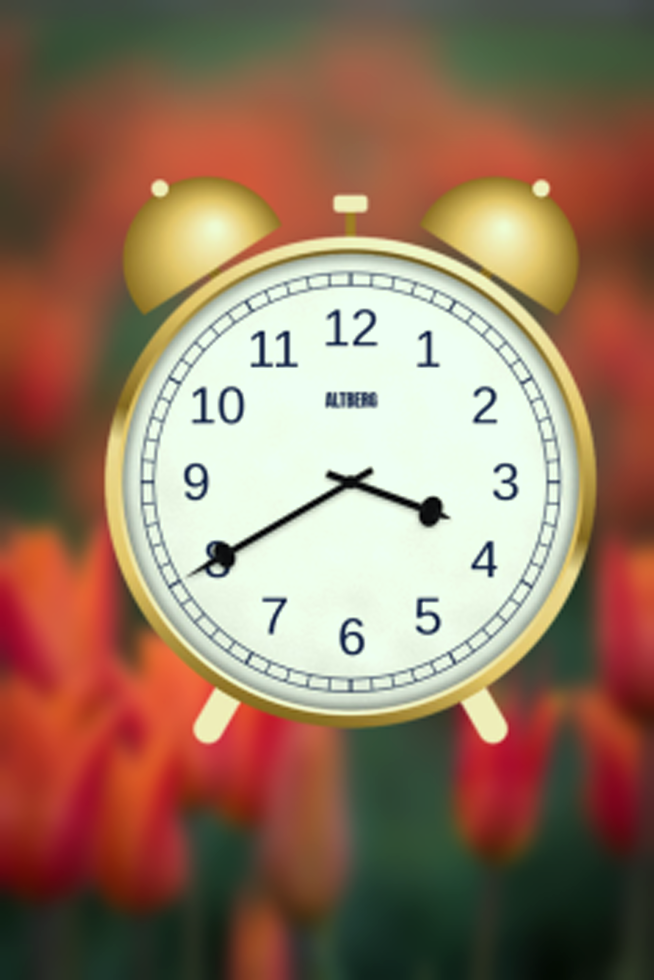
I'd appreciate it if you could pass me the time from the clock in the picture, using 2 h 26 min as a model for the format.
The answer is 3 h 40 min
